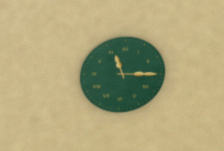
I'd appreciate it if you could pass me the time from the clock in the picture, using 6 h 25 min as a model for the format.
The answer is 11 h 15 min
